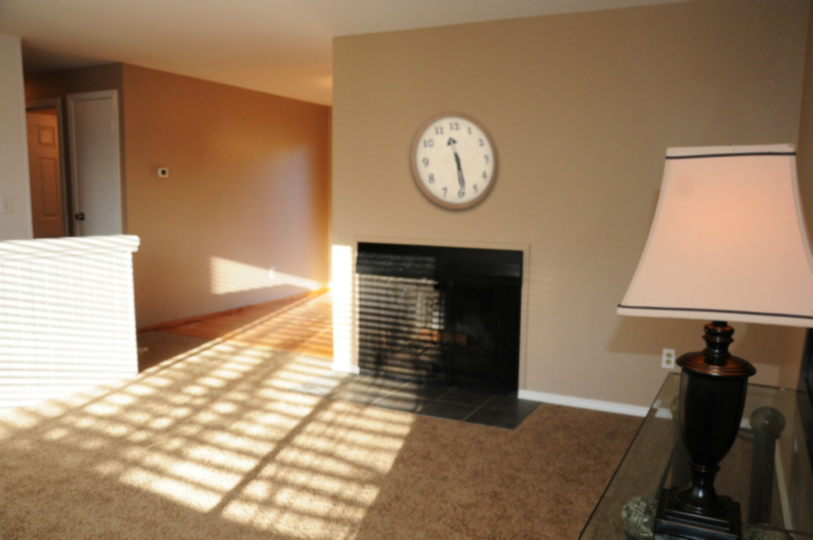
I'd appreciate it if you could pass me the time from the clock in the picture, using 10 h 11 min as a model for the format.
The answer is 11 h 29 min
